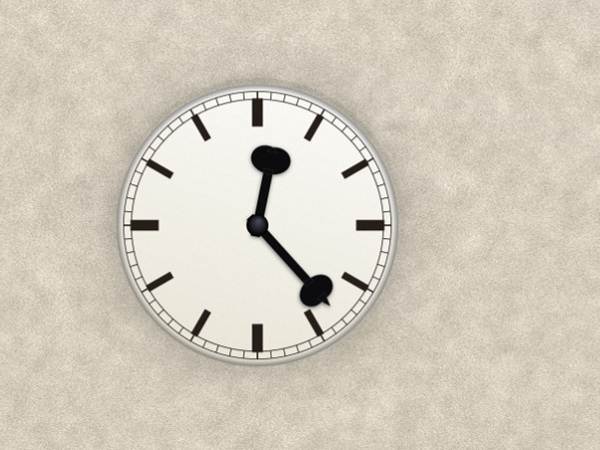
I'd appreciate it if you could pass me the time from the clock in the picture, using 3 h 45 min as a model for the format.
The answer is 12 h 23 min
